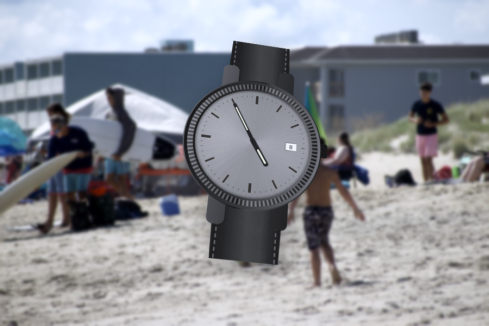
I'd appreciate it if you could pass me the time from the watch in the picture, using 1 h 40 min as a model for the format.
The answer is 4 h 55 min
